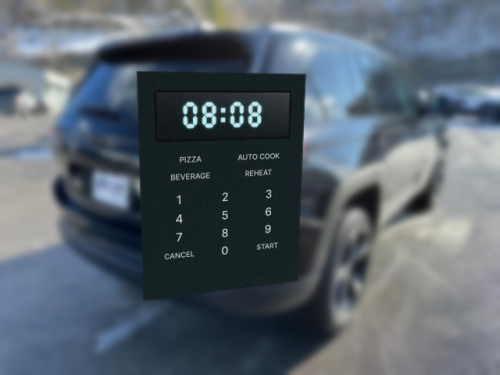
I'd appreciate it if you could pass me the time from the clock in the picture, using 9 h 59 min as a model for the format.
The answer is 8 h 08 min
